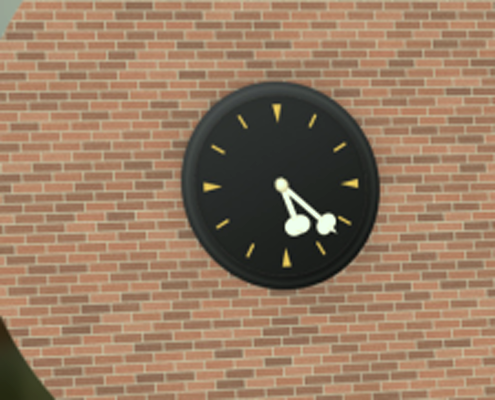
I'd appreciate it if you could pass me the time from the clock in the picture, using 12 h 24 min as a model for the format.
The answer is 5 h 22 min
